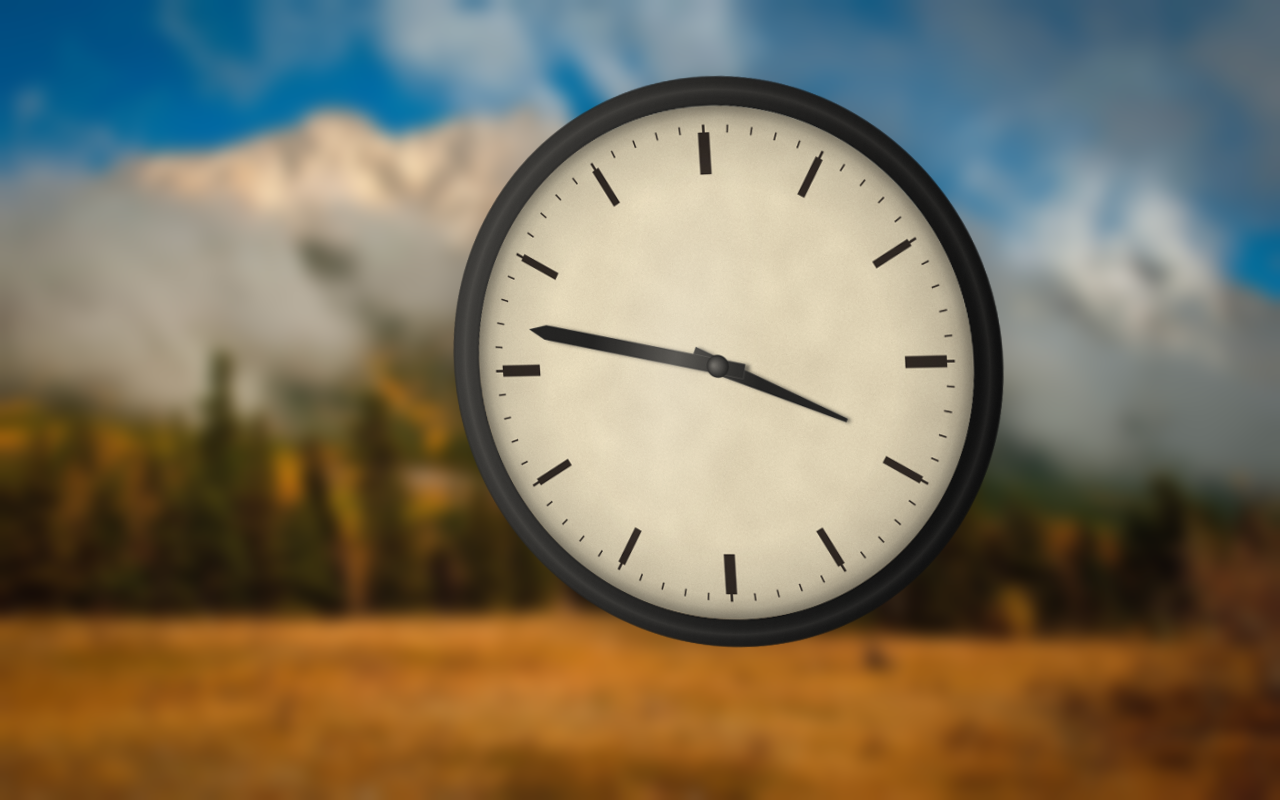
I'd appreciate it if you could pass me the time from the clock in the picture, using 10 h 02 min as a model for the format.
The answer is 3 h 47 min
